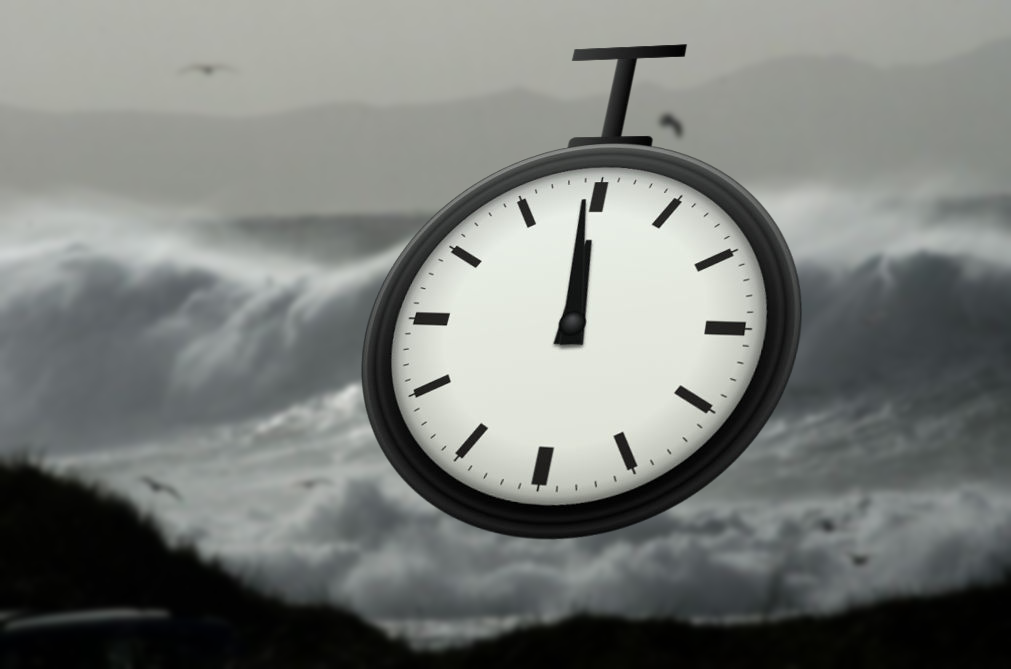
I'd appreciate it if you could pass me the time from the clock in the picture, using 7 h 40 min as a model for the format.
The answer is 11 h 59 min
